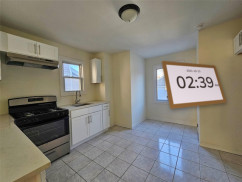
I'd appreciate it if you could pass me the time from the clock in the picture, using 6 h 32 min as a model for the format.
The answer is 2 h 39 min
